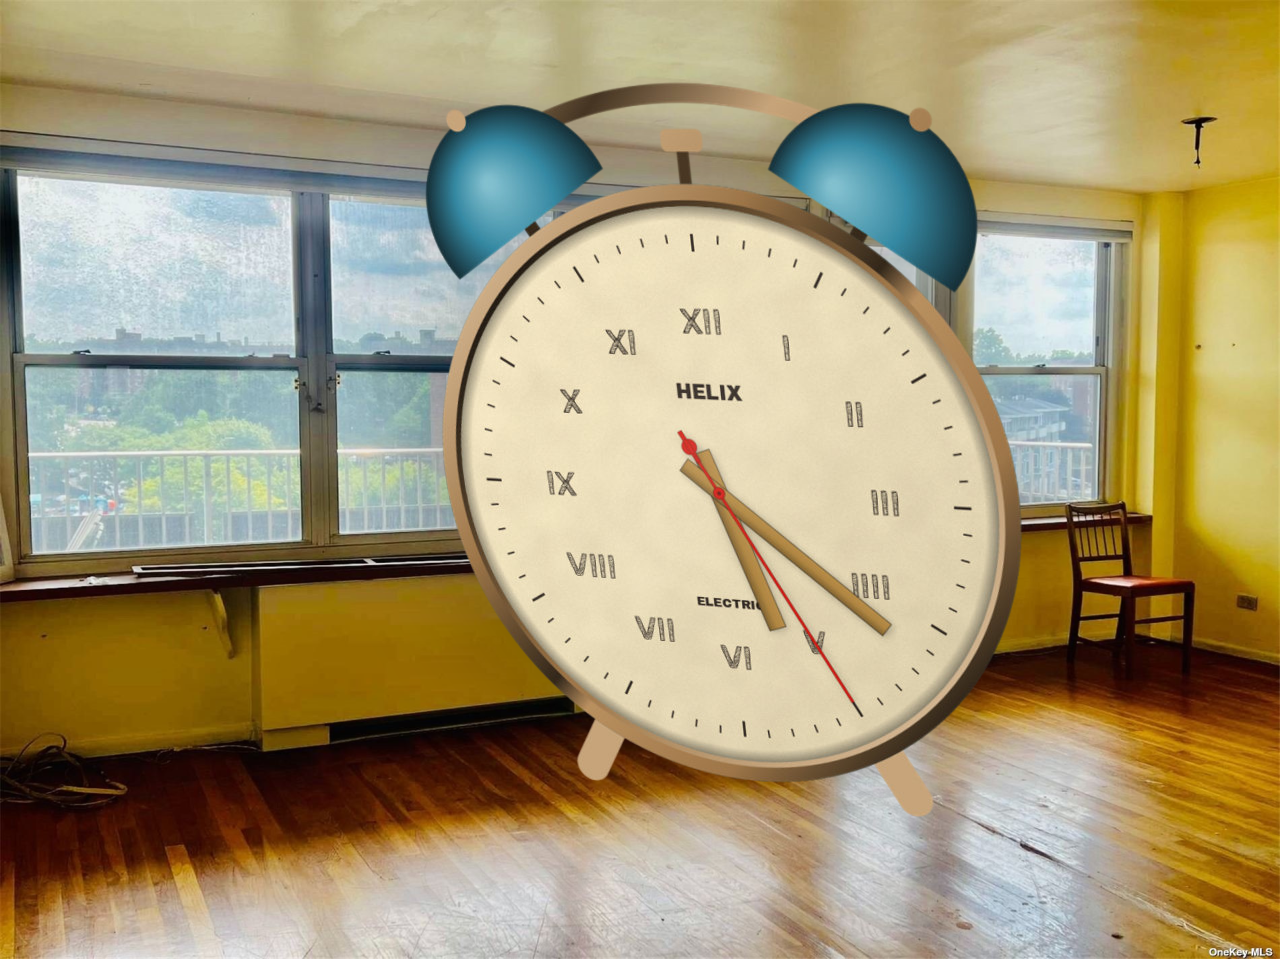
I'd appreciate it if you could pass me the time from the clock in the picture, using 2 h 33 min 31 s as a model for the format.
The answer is 5 h 21 min 25 s
